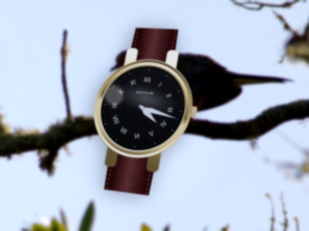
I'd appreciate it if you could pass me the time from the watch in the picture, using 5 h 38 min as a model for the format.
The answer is 4 h 17 min
